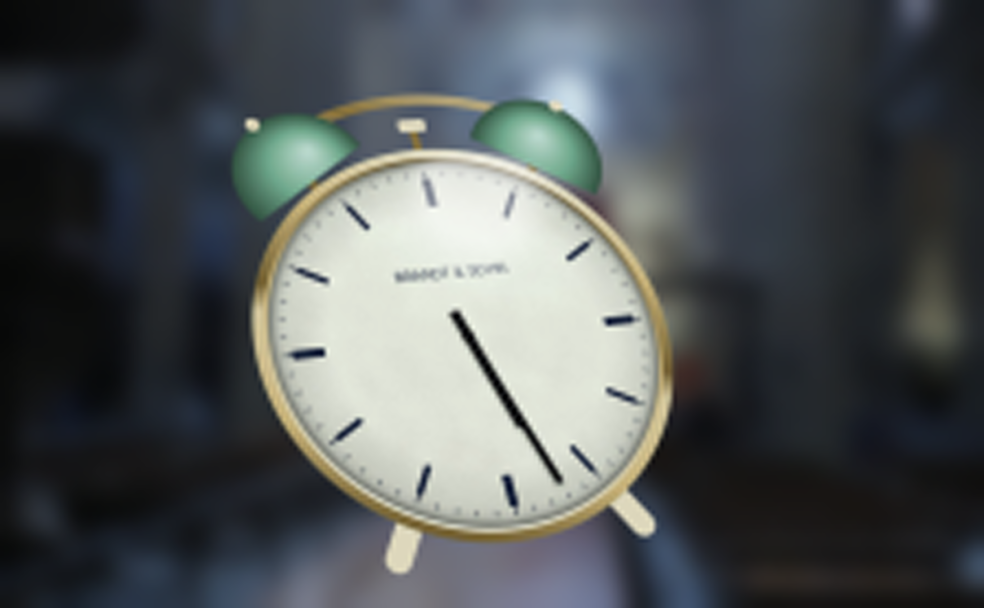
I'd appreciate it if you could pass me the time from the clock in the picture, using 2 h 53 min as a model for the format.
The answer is 5 h 27 min
